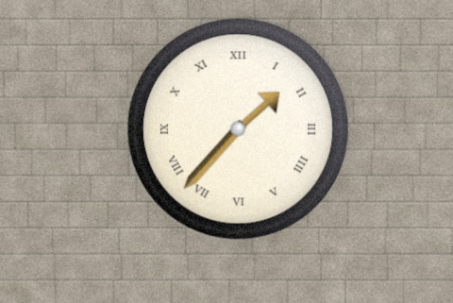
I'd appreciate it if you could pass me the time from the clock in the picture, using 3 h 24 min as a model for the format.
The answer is 1 h 37 min
